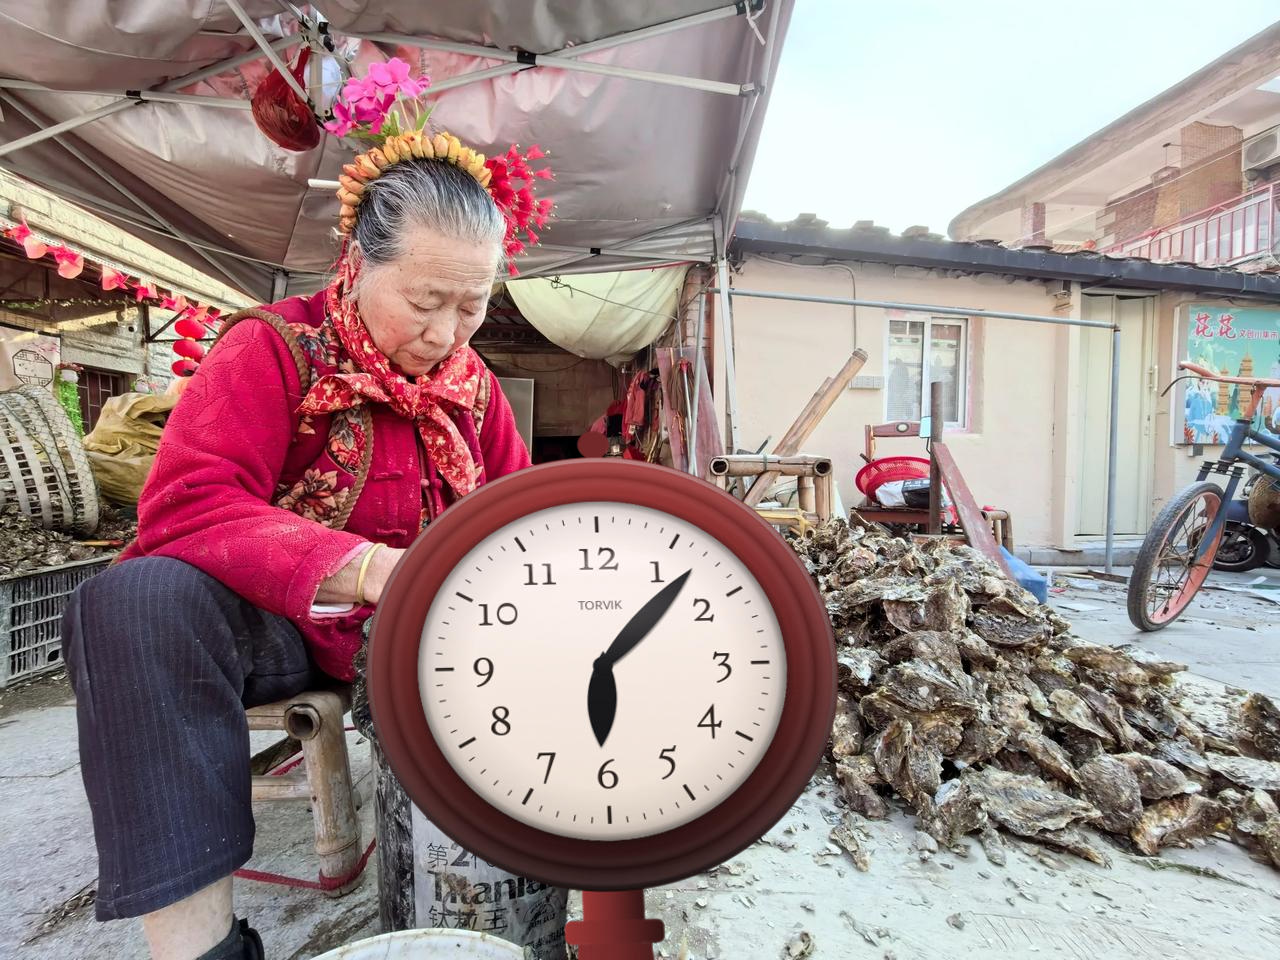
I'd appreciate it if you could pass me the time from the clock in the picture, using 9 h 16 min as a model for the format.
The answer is 6 h 07 min
